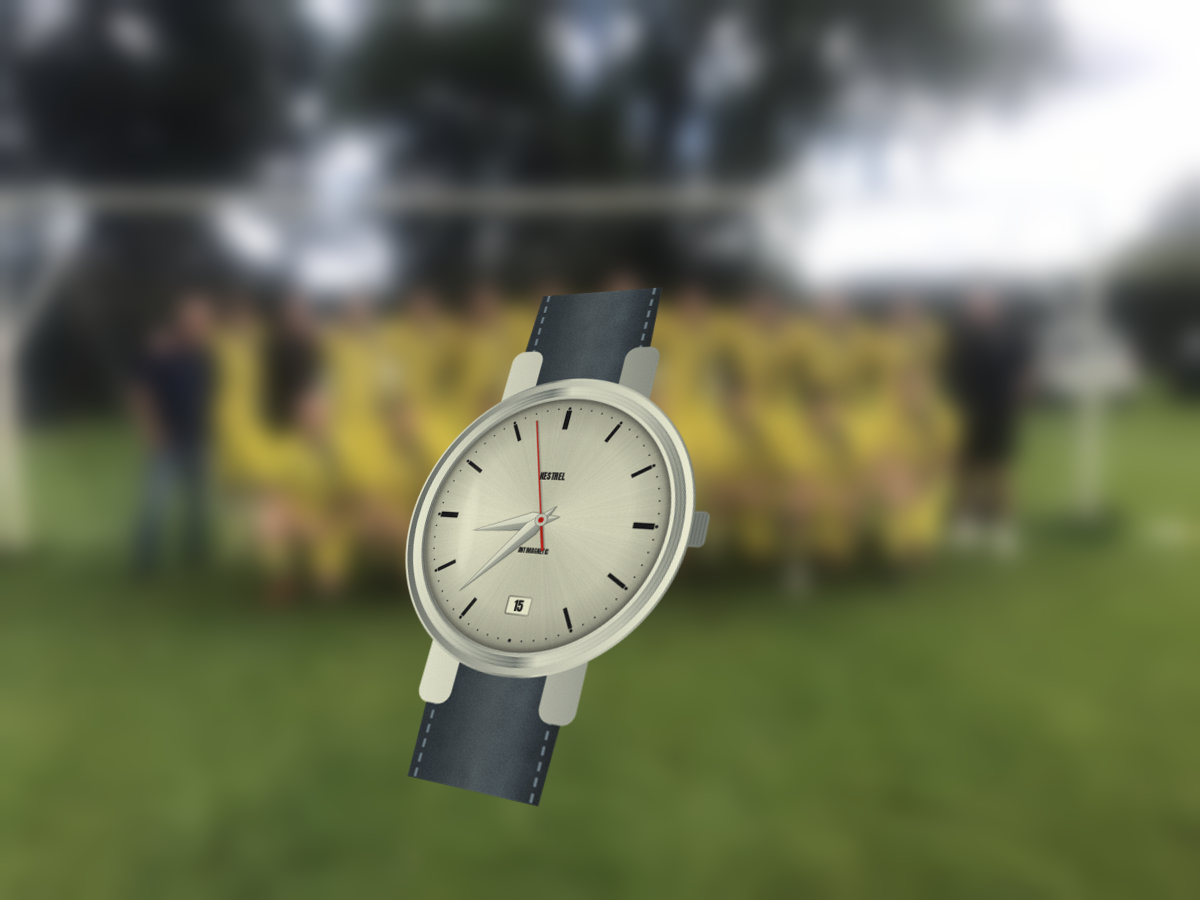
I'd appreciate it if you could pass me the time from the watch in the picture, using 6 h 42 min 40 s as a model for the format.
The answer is 8 h 36 min 57 s
